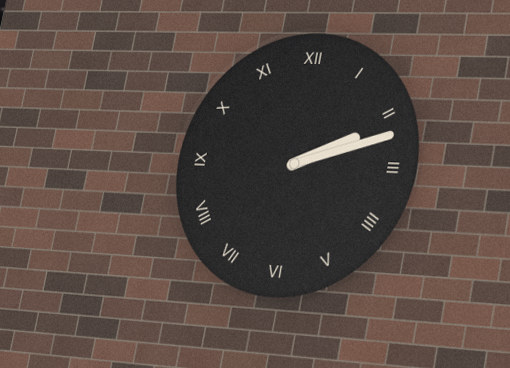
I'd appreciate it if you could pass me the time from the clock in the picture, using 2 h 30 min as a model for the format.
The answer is 2 h 12 min
